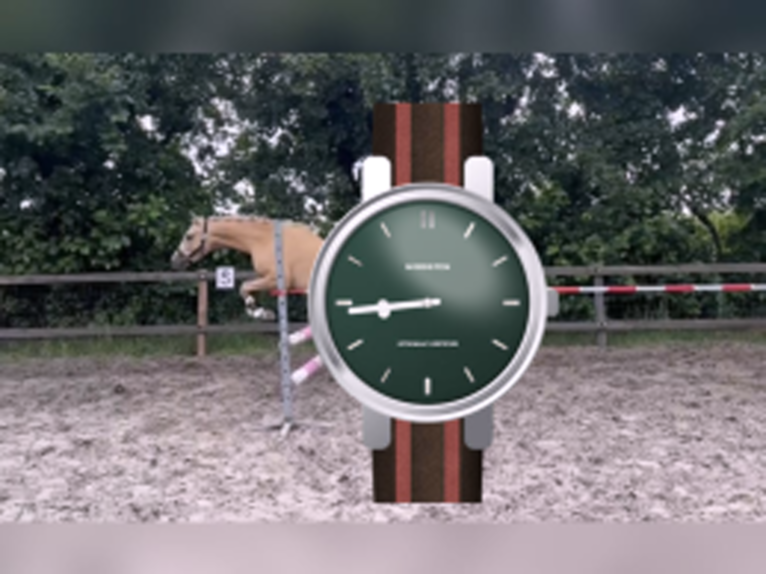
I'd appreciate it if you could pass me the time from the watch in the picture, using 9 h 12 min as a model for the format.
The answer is 8 h 44 min
